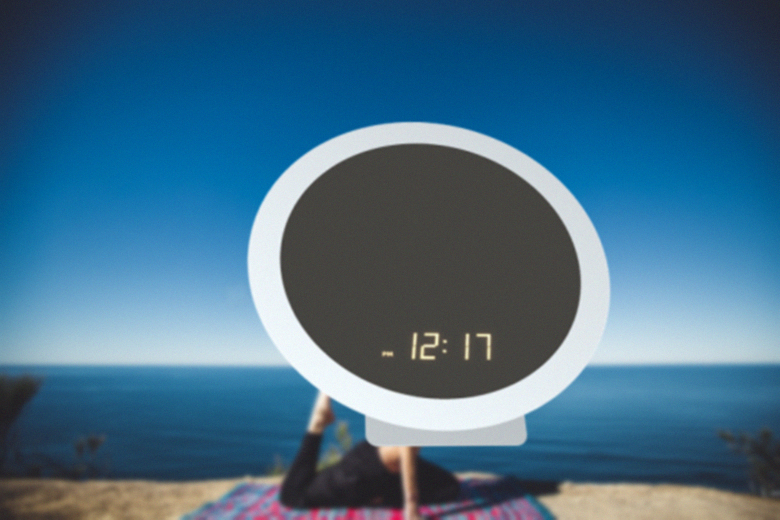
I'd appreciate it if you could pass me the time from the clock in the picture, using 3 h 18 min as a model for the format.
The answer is 12 h 17 min
